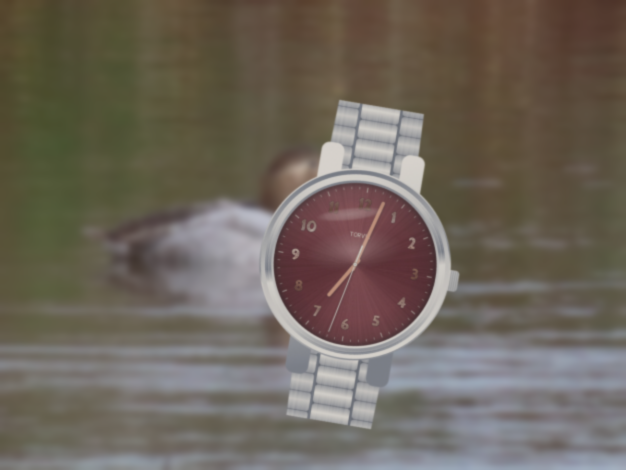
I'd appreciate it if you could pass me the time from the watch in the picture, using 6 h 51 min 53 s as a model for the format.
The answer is 7 h 02 min 32 s
